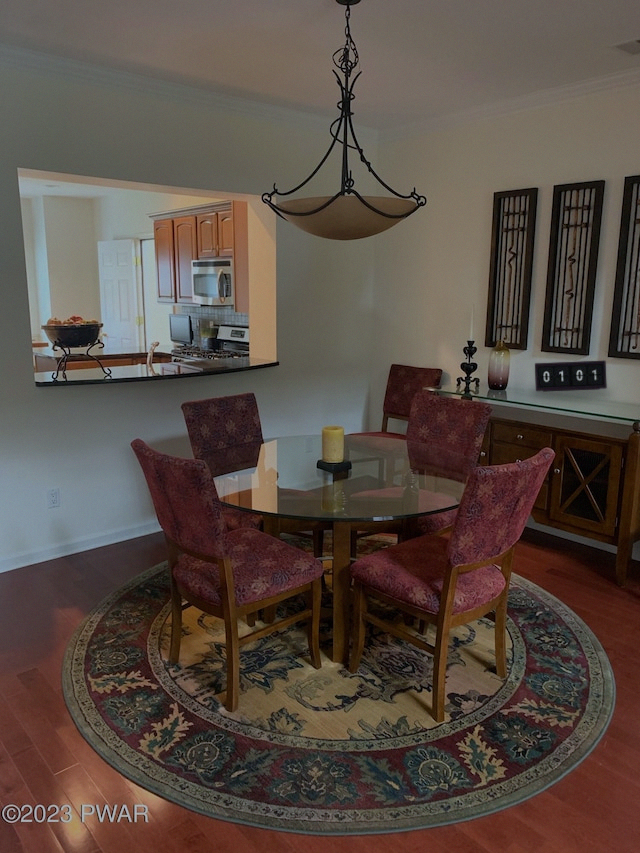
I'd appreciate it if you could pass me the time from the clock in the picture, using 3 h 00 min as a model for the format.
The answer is 1 h 01 min
